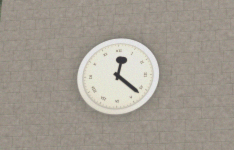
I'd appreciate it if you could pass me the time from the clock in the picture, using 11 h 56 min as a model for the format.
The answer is 12 h 22 min
